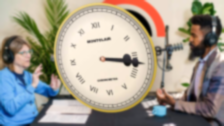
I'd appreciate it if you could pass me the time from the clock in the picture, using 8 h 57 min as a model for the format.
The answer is 3 h 17 min
